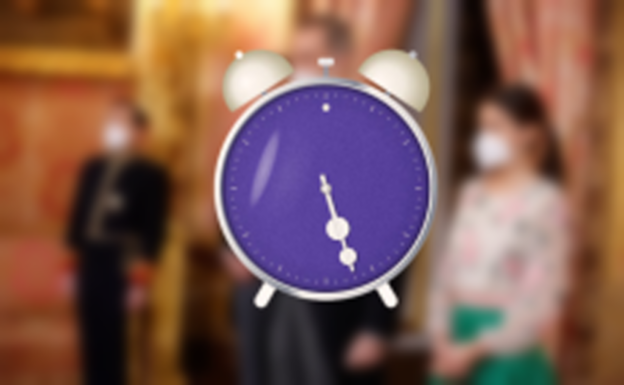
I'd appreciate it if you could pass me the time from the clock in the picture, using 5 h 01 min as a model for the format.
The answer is 5 h 27 min
